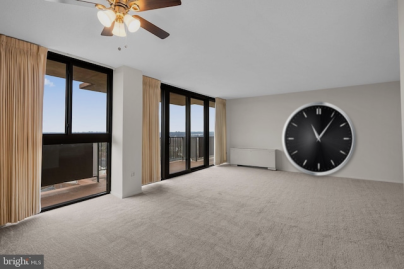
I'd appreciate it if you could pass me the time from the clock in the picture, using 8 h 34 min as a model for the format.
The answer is 11 h 06 min
